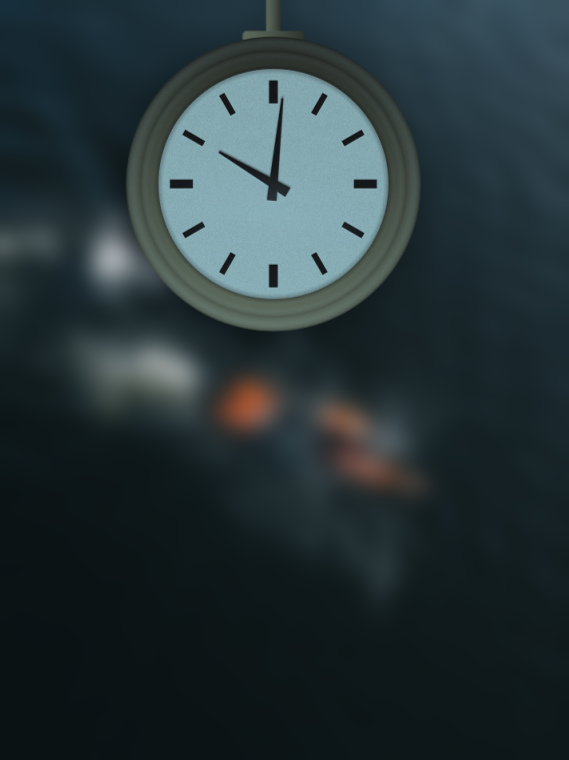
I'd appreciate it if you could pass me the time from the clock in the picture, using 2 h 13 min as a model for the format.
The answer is 10 h 01 min
